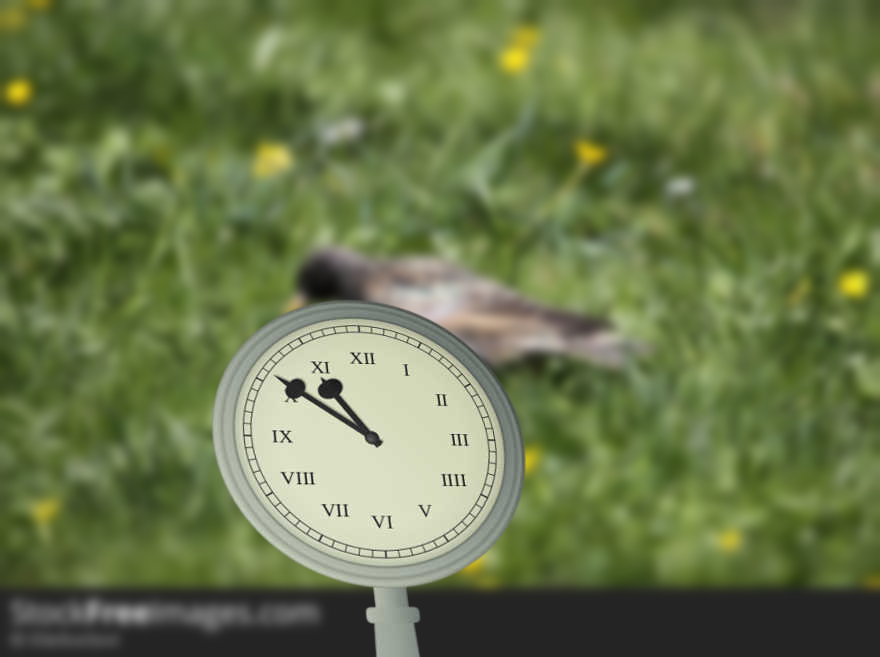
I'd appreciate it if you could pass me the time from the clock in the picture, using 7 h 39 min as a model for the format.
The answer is 10 h 51 min
